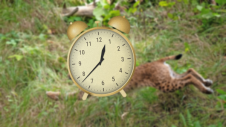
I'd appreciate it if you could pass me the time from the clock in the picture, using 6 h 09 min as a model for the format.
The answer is 12 h 38 min
